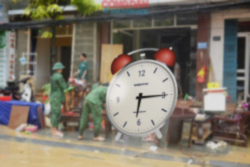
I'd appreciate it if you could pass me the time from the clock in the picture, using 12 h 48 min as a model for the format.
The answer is 6 h 15 min
